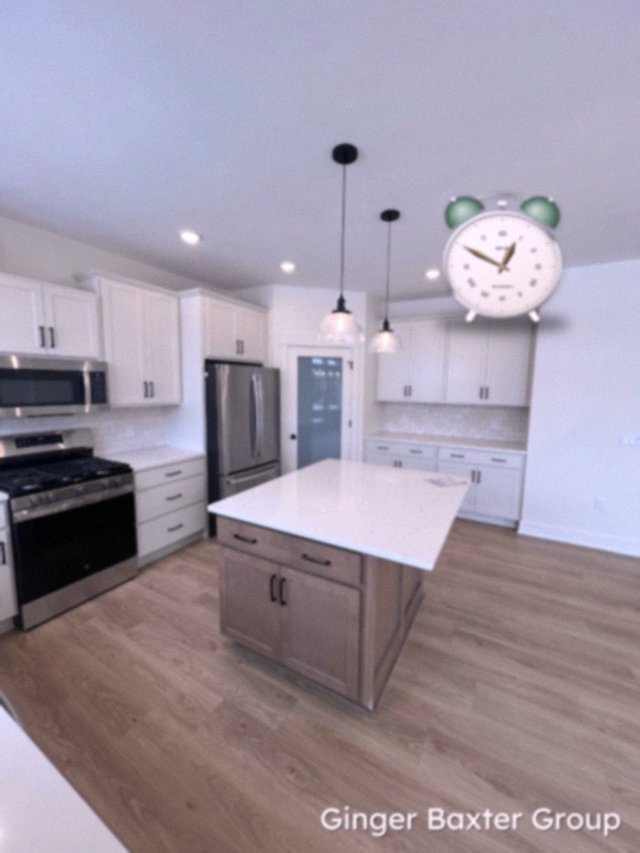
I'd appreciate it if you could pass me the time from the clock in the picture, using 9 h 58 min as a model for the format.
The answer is 12 h 50 min
